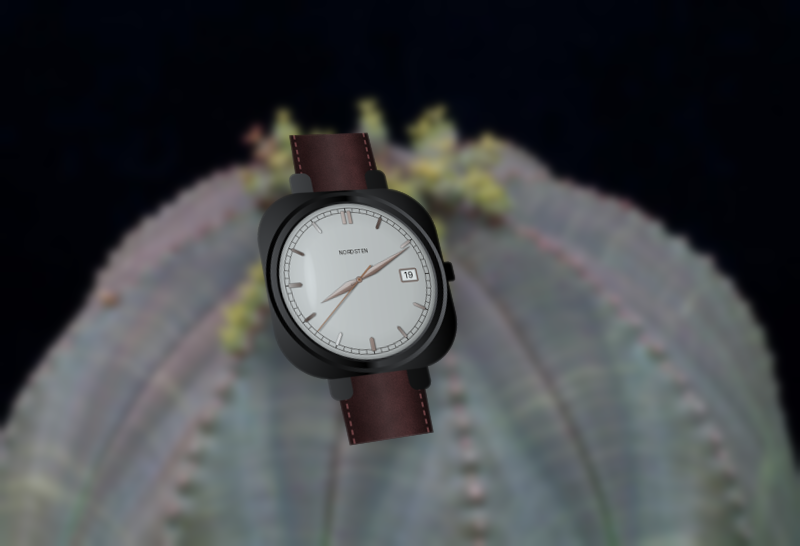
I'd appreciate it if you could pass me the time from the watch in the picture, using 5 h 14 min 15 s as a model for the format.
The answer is 8 h 10 min 38 s
